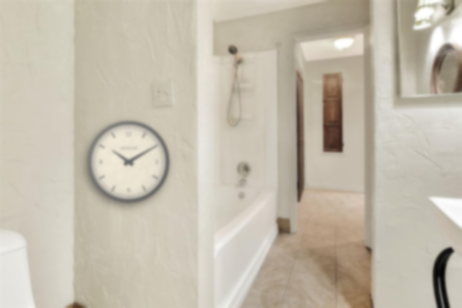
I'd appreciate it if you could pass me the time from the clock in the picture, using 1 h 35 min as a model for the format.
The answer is 10 h 10 min
